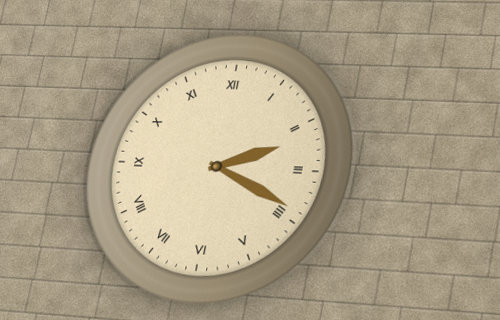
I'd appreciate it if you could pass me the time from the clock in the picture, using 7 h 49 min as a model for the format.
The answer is 2 h 19 min
